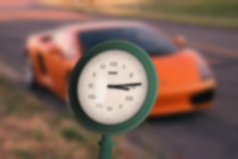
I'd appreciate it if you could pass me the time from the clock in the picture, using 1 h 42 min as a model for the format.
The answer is 3 h 14 min
